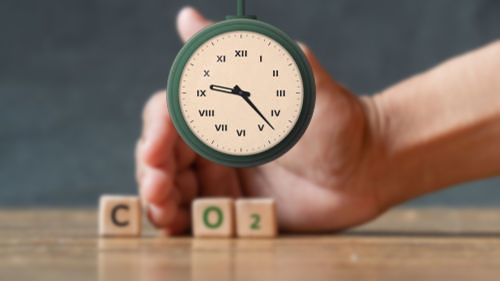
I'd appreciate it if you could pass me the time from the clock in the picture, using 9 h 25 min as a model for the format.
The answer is 9 h 23 min
